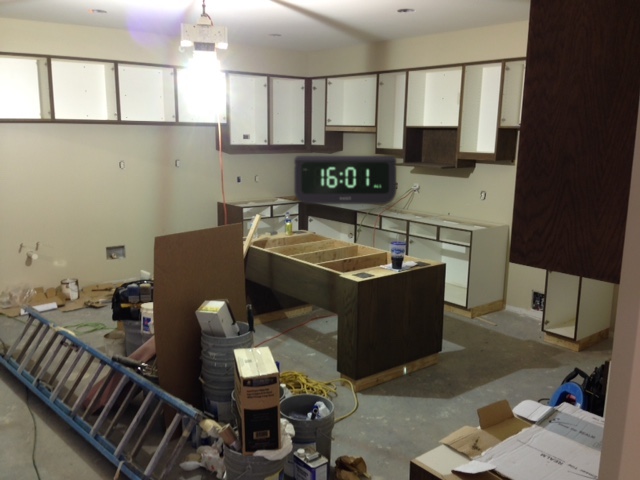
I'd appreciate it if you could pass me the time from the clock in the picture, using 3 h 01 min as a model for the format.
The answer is 16 h 01 min
